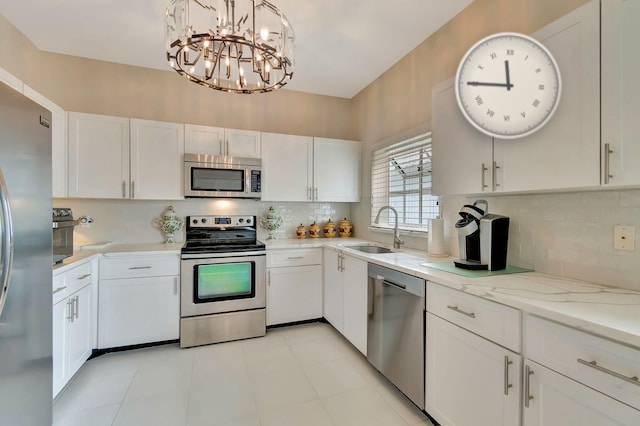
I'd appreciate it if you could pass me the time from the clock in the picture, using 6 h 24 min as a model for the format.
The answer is 11 h 45 min
